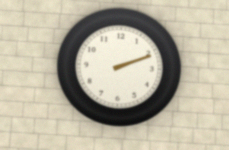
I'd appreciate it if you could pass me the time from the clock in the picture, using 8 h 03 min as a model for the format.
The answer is 2 h 11 min
